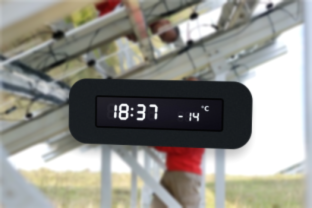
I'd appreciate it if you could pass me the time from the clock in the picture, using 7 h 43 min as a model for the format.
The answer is 18 h 37 min
